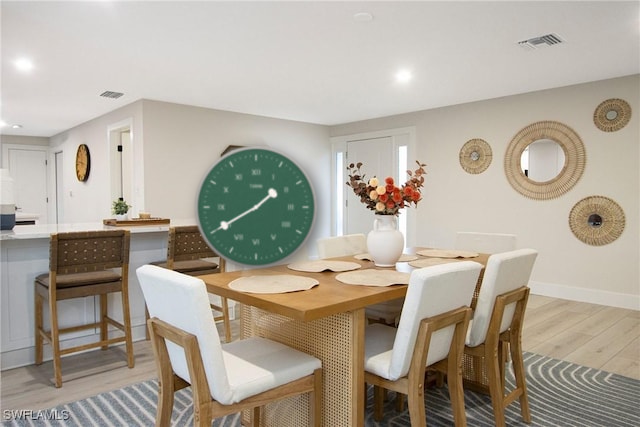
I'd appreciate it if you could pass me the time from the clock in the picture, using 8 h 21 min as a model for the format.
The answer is 1 h 40 min
